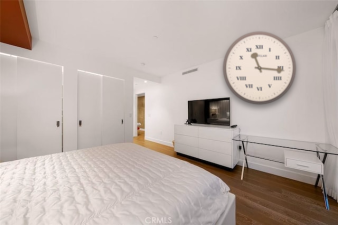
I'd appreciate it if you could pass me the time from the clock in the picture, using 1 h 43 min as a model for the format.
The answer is 11 h 16 min
